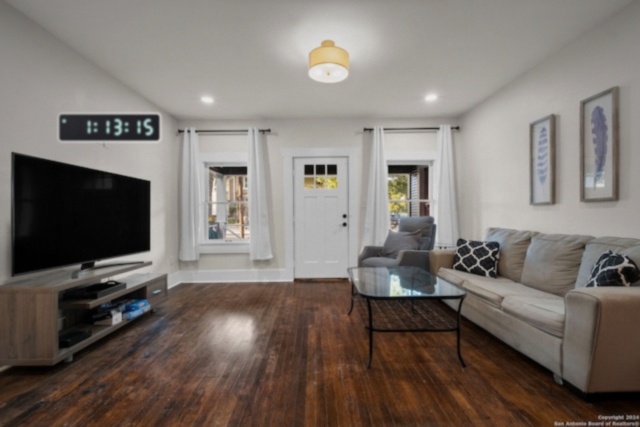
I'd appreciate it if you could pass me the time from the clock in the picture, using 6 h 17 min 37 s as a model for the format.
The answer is 1 h 13 min 15 s
